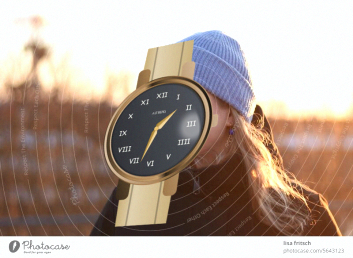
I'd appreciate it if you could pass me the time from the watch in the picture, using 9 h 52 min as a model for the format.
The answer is 1 h 33 min
